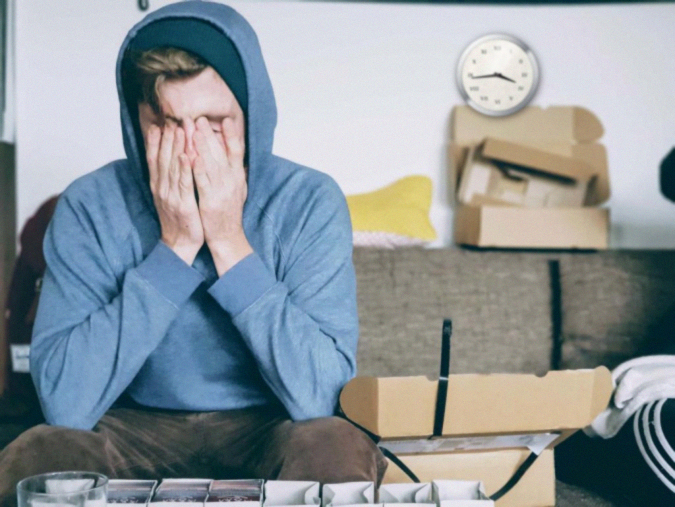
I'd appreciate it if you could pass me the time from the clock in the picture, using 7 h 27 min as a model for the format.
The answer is 3 h 44 min
